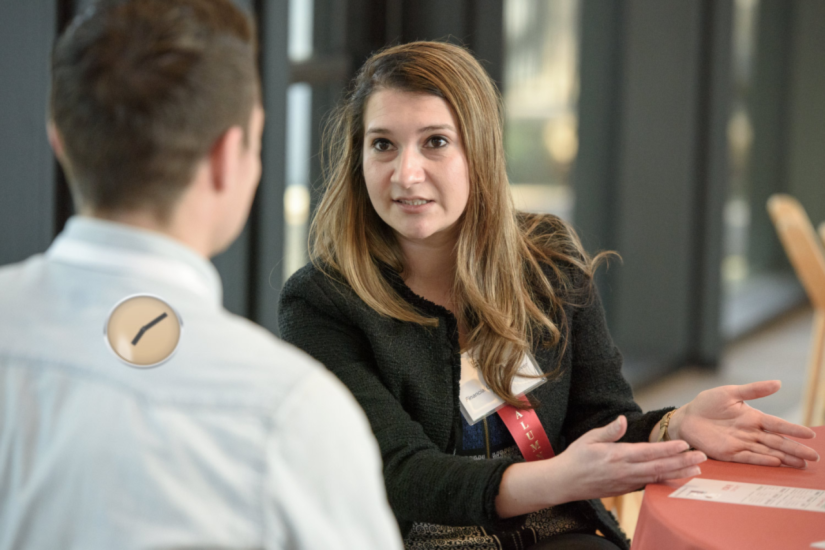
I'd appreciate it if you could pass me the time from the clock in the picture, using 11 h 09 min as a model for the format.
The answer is 7 h 09 min
